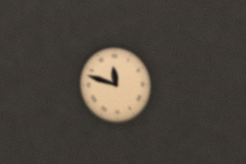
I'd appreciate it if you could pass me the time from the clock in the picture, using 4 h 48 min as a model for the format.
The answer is 11 h 48 min
